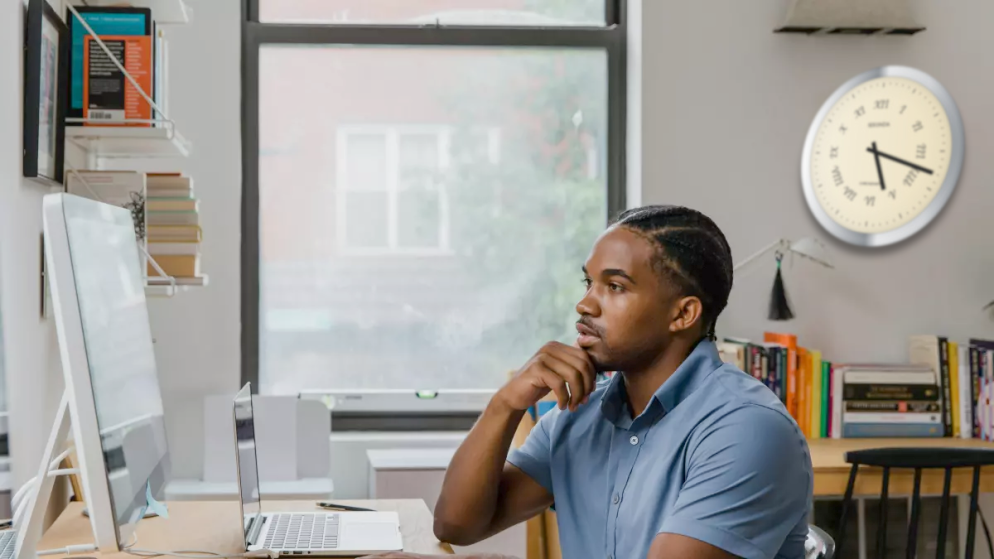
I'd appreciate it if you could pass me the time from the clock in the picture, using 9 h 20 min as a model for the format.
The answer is 5 h 18 min
